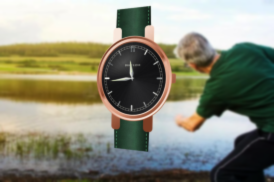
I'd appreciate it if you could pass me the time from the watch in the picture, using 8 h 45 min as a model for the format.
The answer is 11 h 44 min
